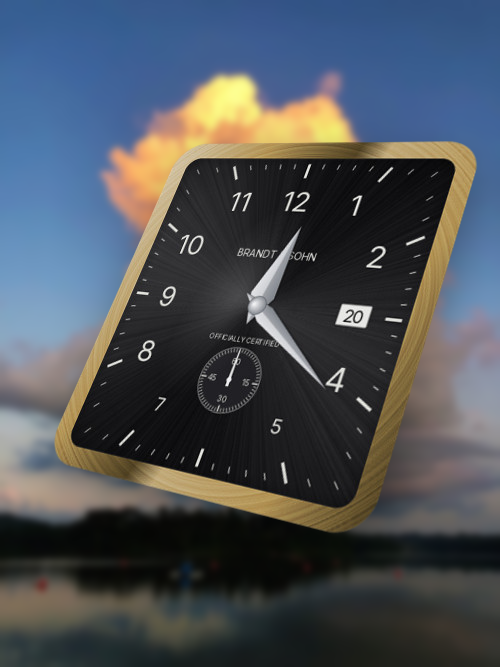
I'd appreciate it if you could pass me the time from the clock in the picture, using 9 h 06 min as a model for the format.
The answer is 12 h 21 min
